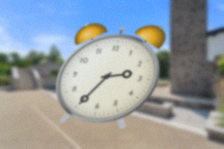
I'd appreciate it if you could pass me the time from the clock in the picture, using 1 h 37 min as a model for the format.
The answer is 2 h 35 min
